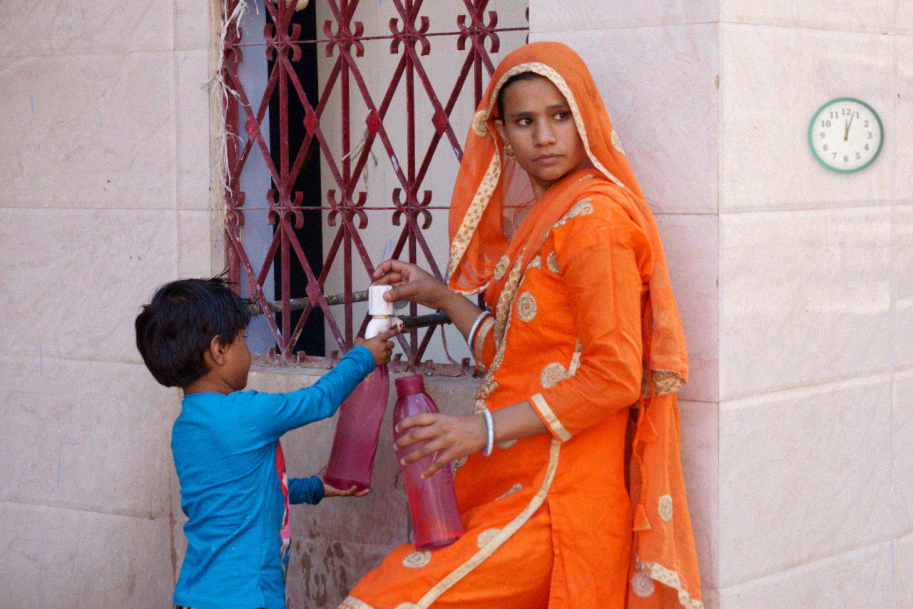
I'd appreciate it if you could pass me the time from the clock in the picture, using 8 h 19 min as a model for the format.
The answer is 12 h 03 min
